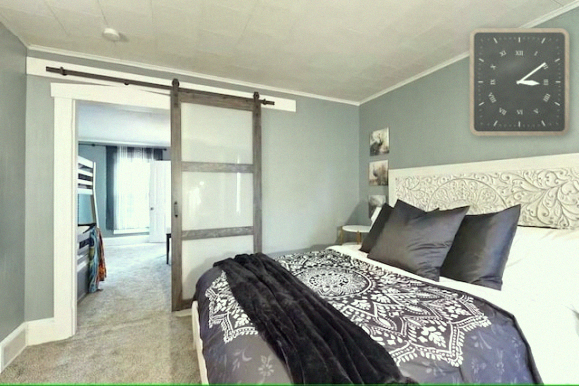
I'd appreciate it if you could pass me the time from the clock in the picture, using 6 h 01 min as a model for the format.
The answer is 3 h 09 min
